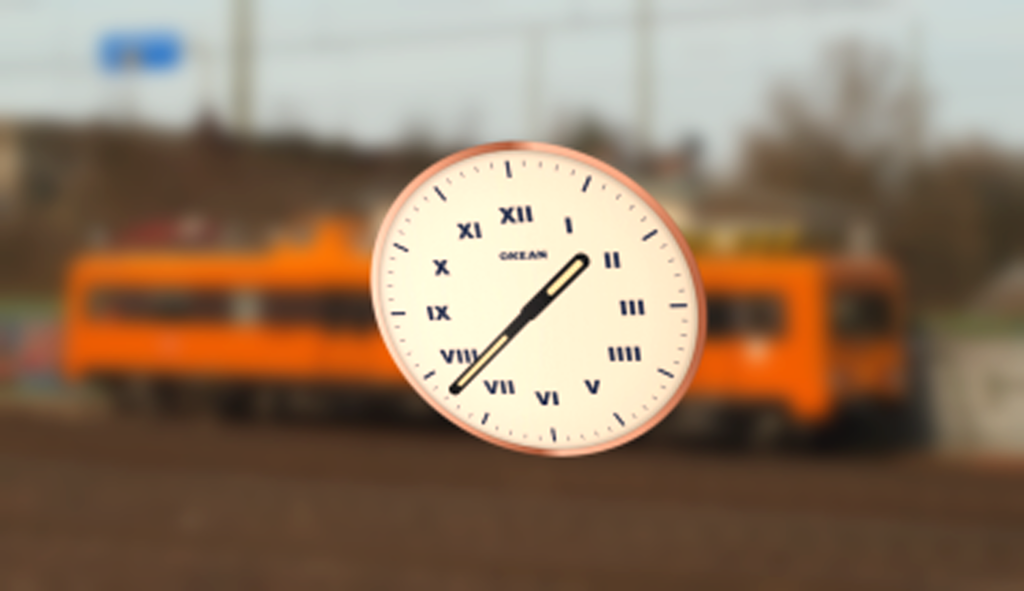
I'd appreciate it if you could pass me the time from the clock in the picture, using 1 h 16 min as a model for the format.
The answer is 1 h 38 min
